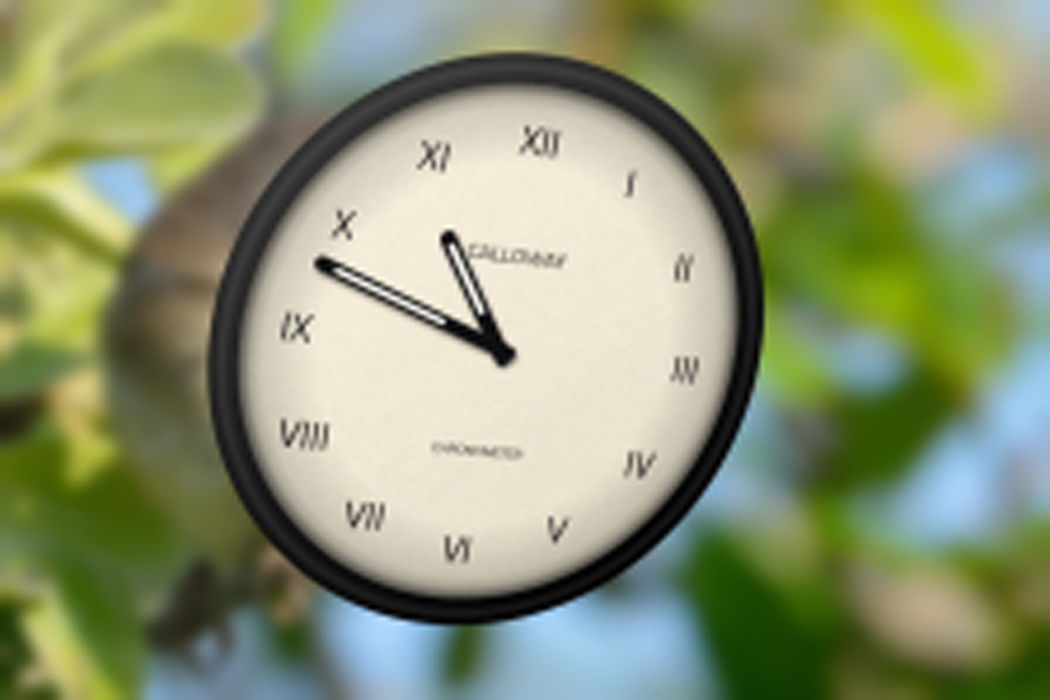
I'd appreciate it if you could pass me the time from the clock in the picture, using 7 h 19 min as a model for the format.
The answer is 10 h 48 min
